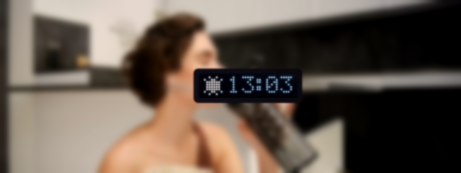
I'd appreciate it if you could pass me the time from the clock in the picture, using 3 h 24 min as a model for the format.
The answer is 13 h 03 min
